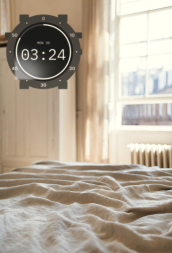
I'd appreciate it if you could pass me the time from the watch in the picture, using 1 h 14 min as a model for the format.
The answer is 3 h 24 min
